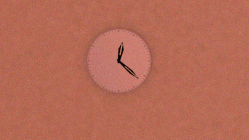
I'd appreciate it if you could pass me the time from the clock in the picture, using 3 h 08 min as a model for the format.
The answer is 12 h 22 min
